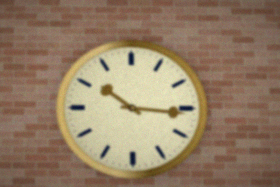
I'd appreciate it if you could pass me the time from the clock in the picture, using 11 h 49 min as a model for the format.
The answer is 10 h 16 min
